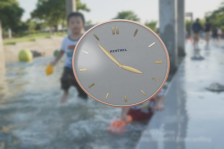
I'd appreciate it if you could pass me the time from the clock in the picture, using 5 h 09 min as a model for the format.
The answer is 3 h 54 min
